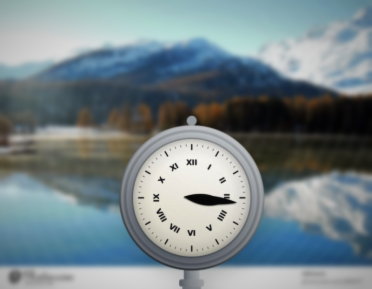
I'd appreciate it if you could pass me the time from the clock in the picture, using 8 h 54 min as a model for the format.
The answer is 3 h 16 min
